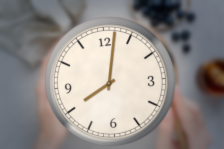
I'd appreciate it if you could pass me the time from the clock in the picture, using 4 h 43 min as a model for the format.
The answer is 8 h 02 min
